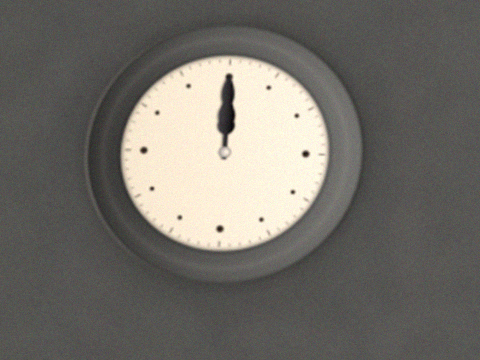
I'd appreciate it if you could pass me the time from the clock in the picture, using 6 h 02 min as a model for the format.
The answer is 12 h 00 min
